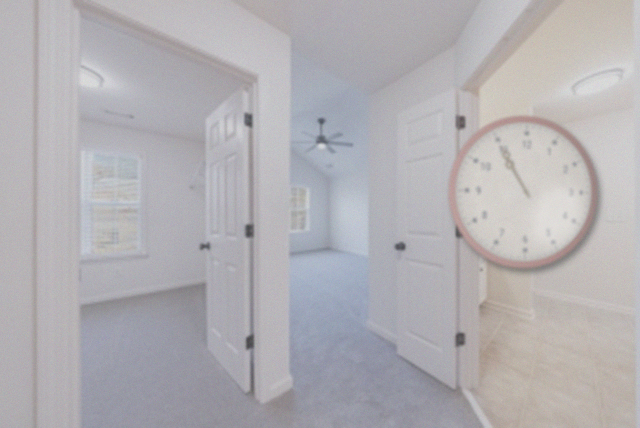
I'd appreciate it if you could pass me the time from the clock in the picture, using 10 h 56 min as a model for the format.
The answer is 10 h 55 min
